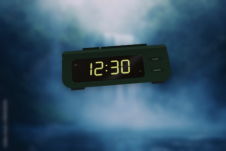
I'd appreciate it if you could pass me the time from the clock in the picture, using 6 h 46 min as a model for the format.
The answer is 12 h 30 min
